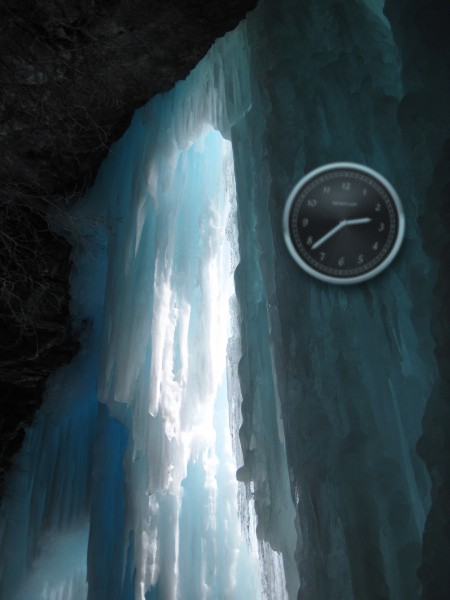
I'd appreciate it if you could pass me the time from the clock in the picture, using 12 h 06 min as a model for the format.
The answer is 2 h 38 min
